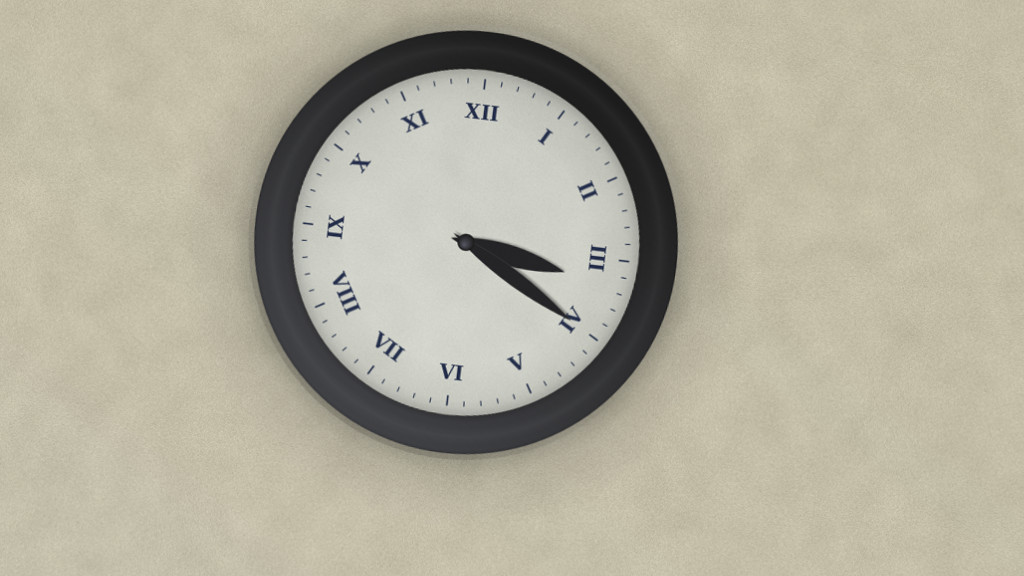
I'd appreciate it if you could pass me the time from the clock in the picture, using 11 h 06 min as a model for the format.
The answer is 3 h 20 min
